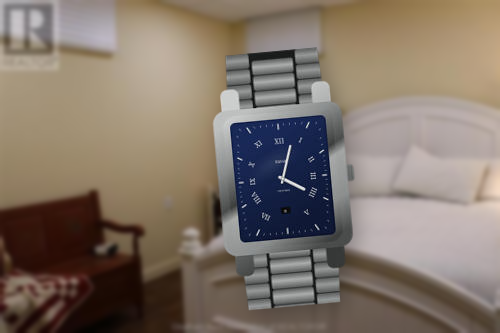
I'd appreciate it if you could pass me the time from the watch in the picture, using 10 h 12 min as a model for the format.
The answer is 4 h 03 min
